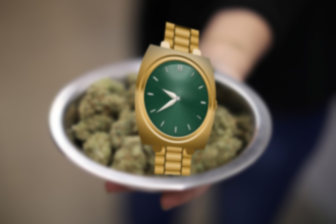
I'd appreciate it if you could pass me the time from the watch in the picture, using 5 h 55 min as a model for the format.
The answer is 9 h 39 min
